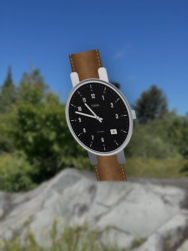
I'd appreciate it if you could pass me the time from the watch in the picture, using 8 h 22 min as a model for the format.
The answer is 10 h 48 min
